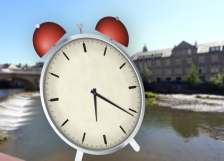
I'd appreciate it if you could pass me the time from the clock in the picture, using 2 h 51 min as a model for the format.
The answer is 6 h 21 min
